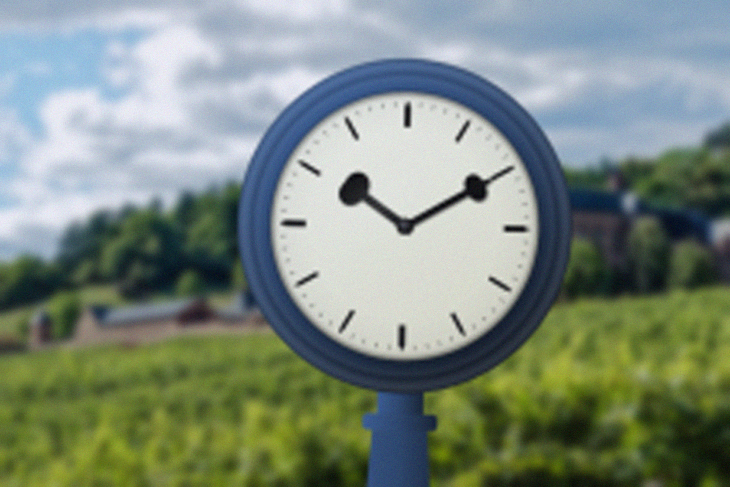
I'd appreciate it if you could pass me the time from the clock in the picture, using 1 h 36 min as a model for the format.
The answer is 10 h 10 min
